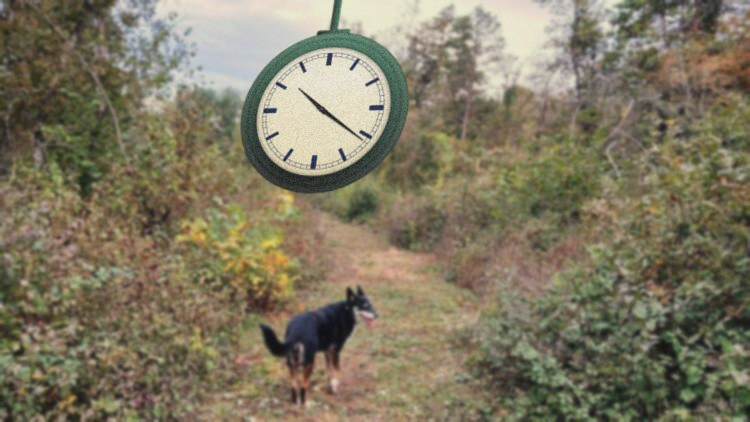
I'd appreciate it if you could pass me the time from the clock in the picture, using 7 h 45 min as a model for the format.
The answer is 10 h 21 min
